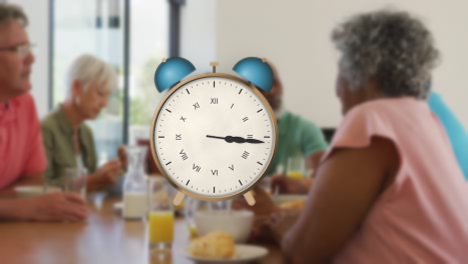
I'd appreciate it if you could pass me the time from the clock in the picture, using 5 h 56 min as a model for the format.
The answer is 3 h 16 min
